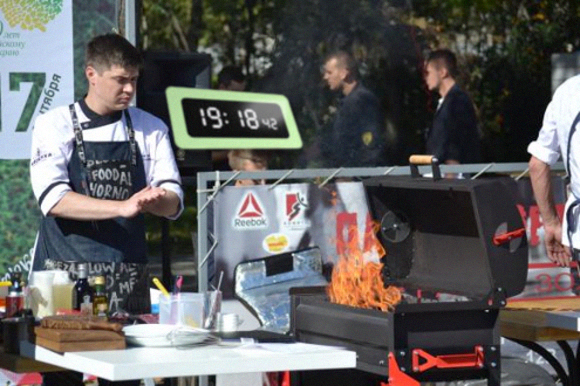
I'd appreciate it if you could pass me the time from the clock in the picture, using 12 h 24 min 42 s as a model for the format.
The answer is 19 h 18 min 42 s
